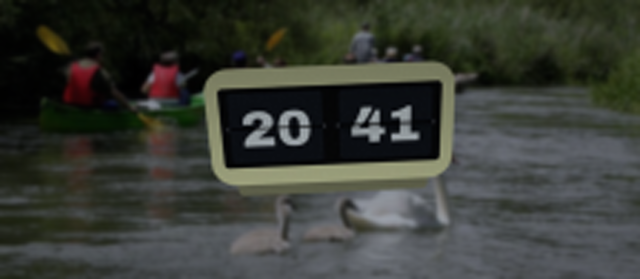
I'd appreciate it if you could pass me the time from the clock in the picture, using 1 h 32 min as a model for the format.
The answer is 20 h 41 min
